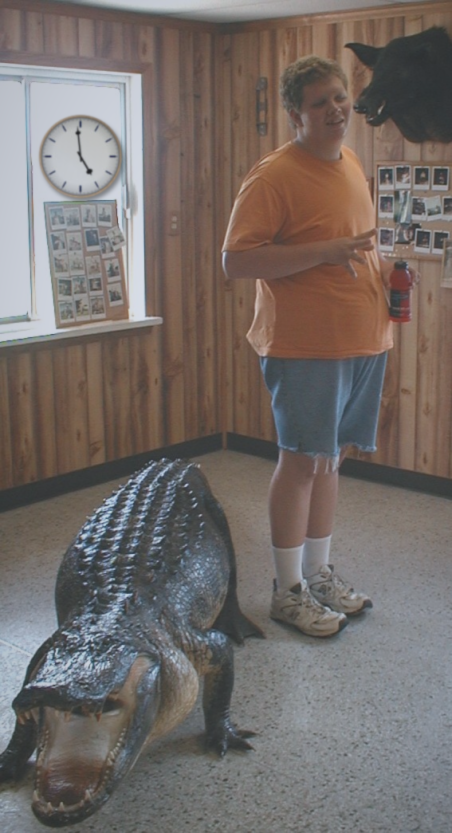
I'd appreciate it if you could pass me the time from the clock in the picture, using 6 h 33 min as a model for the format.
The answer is 4 h 59 min
